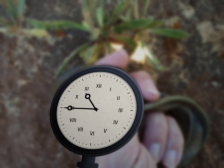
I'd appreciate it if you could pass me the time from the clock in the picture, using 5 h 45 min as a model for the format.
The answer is 10 h 45 min
